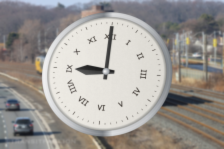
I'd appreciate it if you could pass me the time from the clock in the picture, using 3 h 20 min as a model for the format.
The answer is 9 h 00 min
